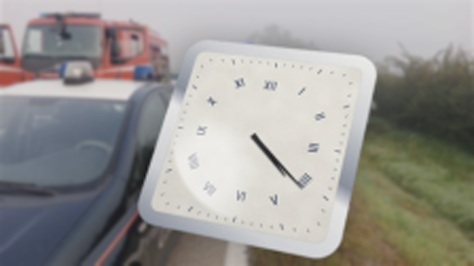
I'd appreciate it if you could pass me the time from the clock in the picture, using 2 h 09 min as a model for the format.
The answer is 4 h 21 min
